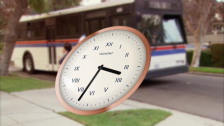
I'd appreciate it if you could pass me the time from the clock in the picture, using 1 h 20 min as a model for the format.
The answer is 3 h 33 min
